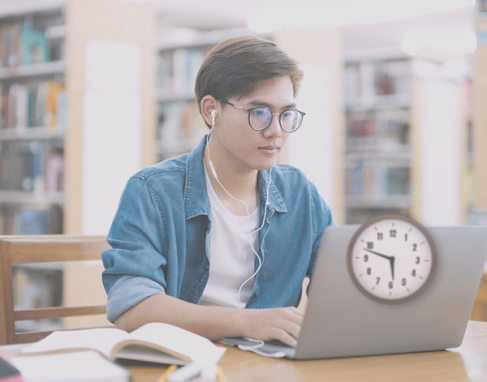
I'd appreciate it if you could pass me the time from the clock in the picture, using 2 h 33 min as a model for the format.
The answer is 5 h 48 min
